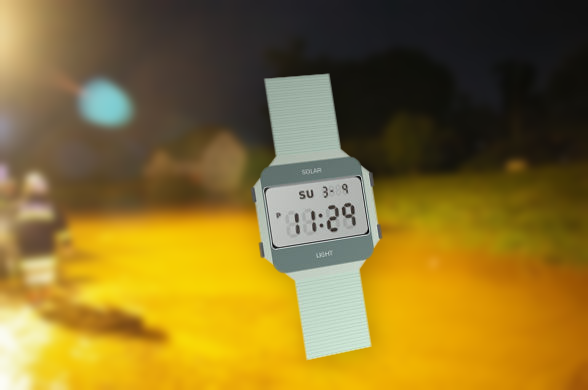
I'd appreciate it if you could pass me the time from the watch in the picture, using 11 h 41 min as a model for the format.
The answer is 11 h 29 min
